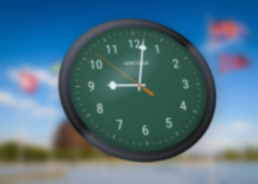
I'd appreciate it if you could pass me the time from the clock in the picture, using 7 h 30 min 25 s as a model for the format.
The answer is 9 h 01 min 52 s
